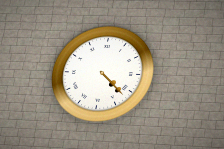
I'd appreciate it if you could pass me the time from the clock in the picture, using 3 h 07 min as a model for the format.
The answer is 4 h 22 min
